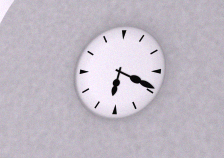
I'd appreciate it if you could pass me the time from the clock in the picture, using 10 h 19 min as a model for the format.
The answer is 6 h 19 min
